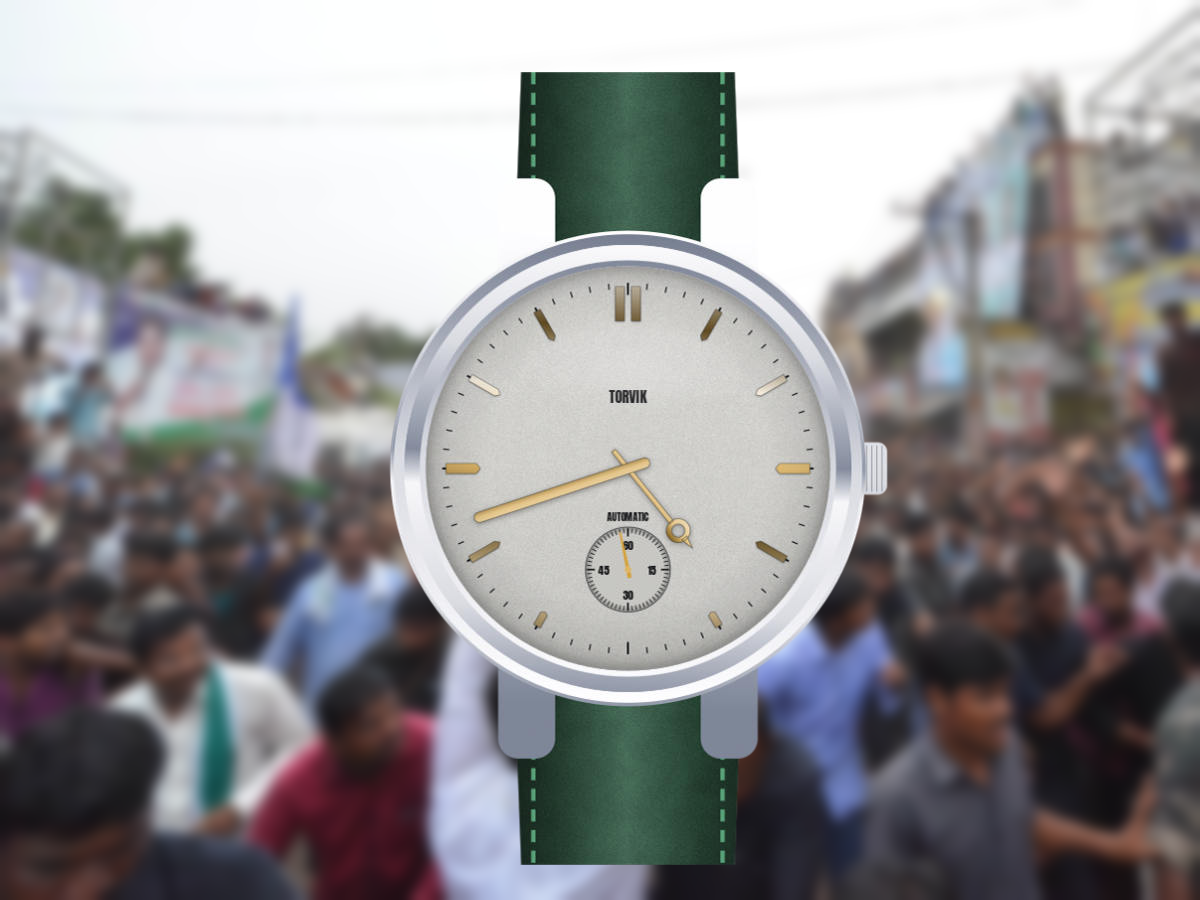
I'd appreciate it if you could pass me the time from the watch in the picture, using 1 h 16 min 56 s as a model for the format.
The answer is 4 h 41 min 58 s
